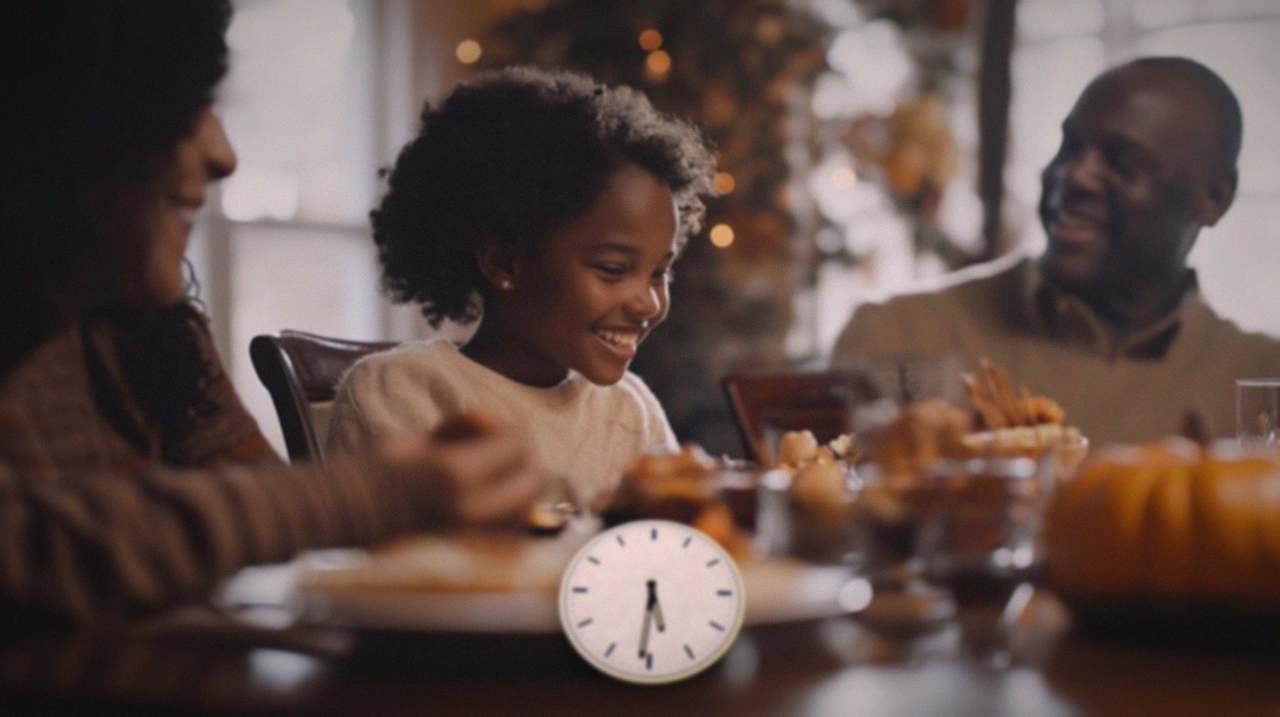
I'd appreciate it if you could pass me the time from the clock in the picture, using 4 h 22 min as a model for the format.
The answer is 5 h 31 min
